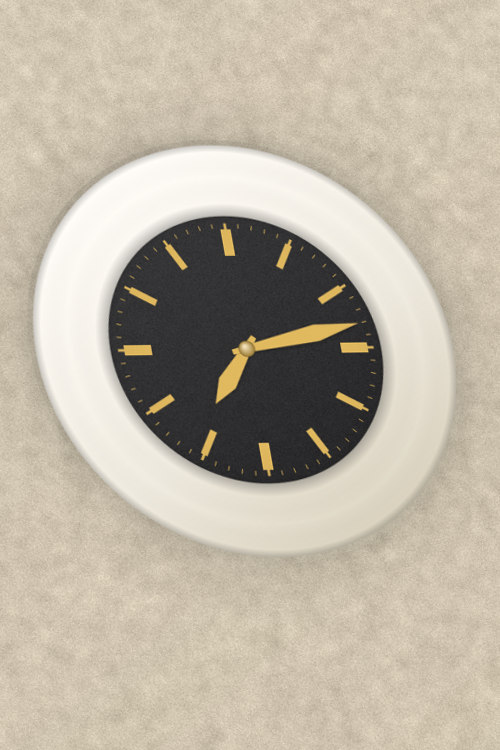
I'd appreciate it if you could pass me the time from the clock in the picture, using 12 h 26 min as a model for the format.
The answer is 7 h 13 min
